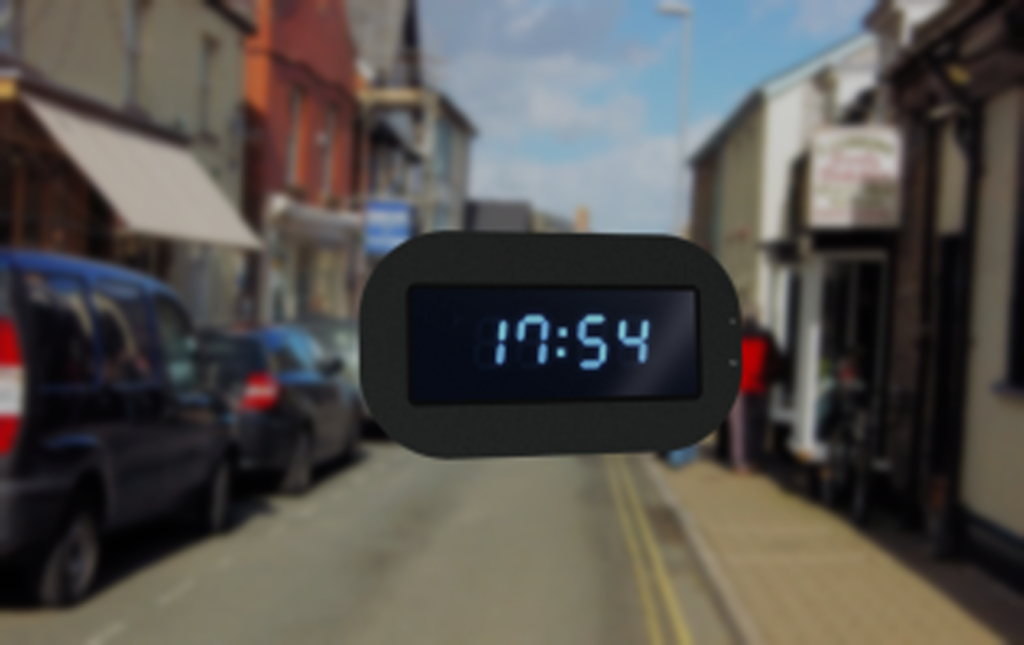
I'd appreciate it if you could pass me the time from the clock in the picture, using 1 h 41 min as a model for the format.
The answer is 17 h 54 min
